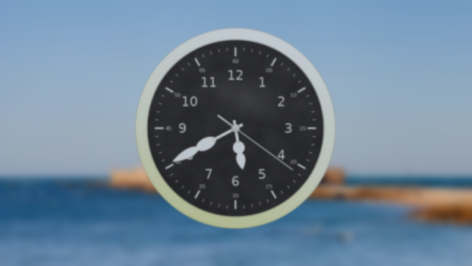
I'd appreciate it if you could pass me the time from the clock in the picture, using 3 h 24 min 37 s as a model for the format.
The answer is 5 h 40 min 21 s
